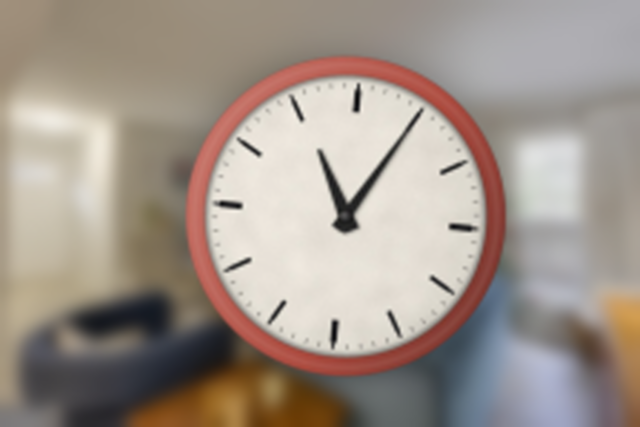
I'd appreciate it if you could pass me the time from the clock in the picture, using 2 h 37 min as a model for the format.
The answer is 11 h 05 min
